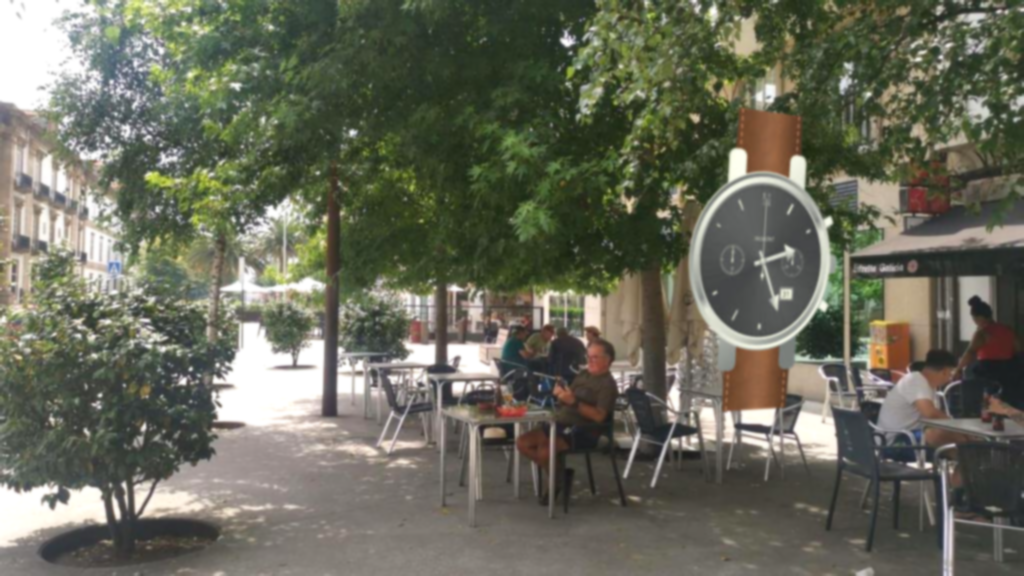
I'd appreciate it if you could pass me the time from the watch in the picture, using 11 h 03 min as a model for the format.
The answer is 2 h 26 min
